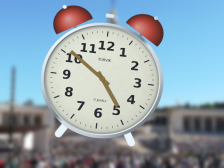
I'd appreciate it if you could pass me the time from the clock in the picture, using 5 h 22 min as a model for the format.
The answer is 4 h 51 min
